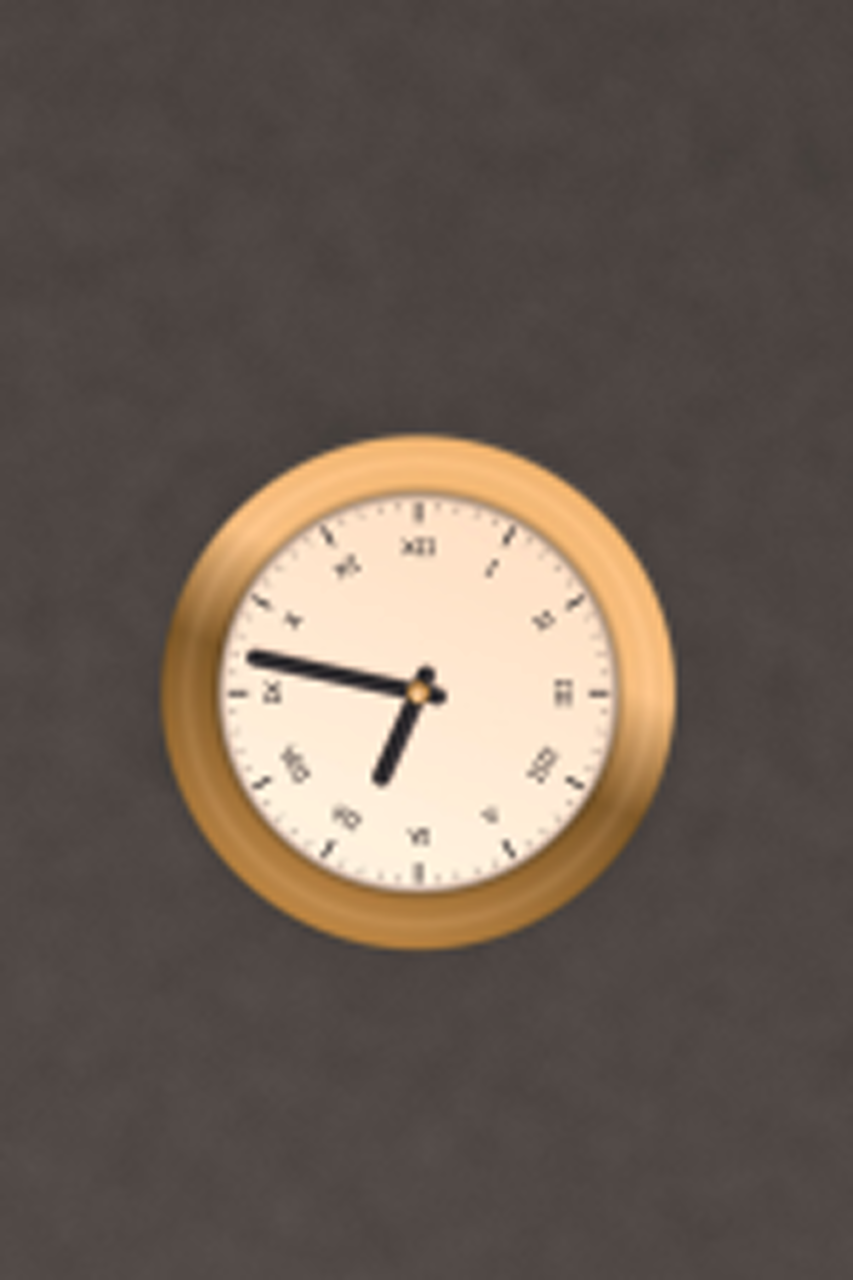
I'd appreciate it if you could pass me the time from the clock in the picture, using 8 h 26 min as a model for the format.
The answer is 6 h 47 min
